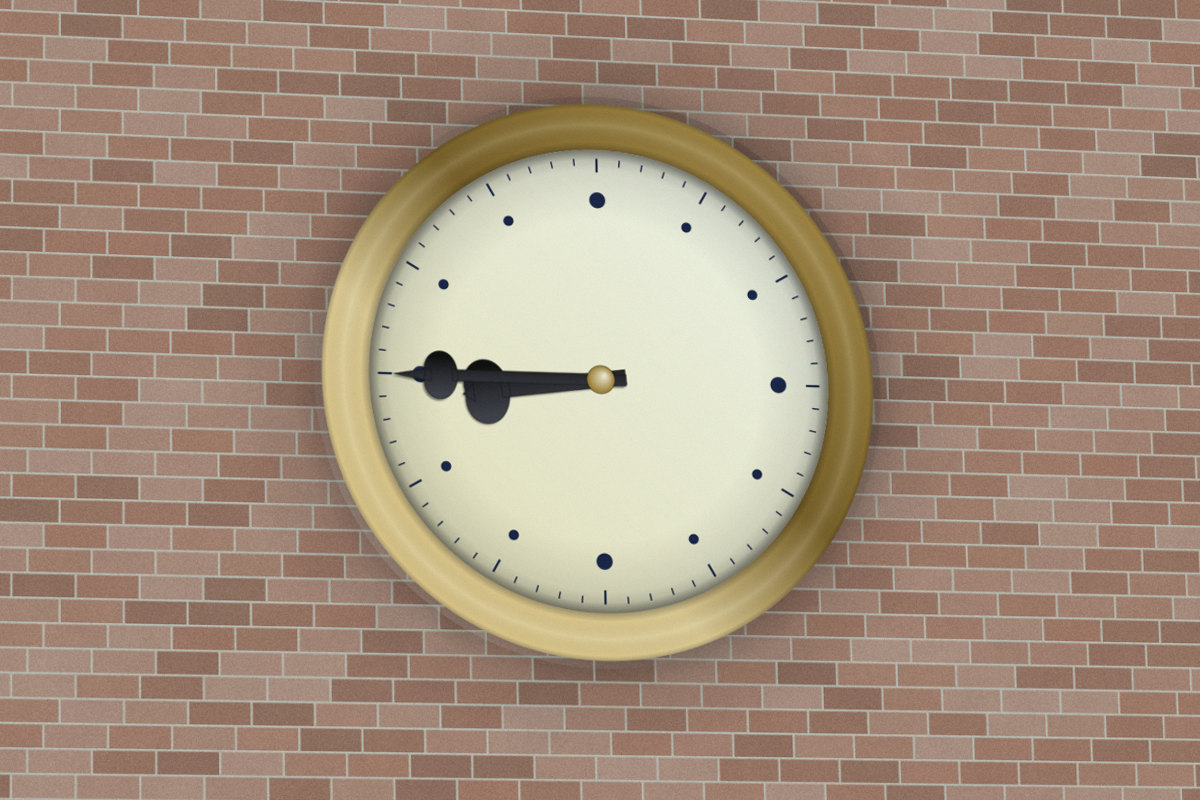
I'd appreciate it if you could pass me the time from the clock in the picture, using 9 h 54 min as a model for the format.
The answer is 8 h 45 min
